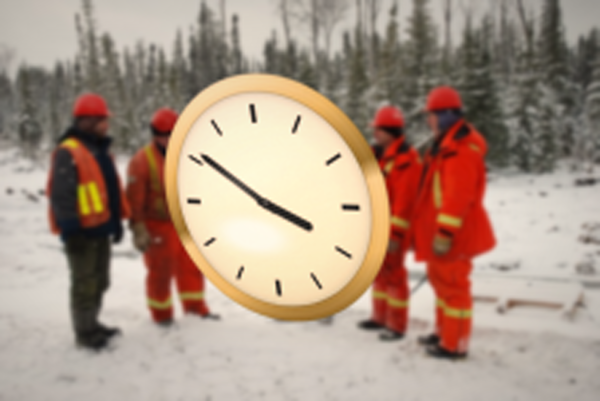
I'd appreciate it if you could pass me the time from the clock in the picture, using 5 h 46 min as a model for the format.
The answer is 3 h 51 min
